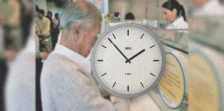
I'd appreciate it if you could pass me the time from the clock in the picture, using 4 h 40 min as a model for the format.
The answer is 1 h 53 min
